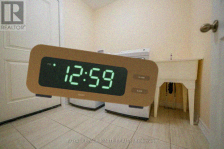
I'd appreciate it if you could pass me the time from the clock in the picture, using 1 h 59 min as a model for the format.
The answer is 12 h 59 min
